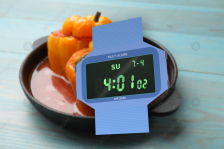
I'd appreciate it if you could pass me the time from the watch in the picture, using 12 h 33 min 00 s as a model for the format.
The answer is 4 h 01 min 02 s
